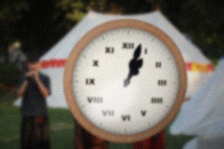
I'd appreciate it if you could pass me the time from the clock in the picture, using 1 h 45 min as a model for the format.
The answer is 1 h 03 min
